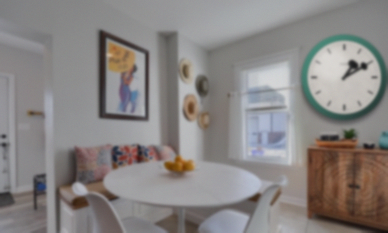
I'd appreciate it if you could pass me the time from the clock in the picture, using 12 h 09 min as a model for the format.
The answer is 1 h 10 min
